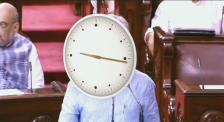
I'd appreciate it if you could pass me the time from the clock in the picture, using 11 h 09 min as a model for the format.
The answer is 9 h 16 min
